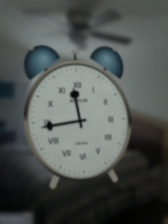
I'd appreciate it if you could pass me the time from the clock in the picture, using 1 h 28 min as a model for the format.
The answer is 11 h 44 min
